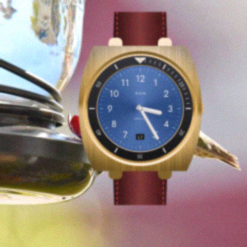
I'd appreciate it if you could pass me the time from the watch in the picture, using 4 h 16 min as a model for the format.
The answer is 3 h 25 min
